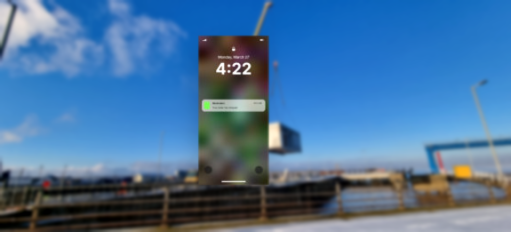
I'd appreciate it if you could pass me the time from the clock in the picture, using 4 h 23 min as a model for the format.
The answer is 4 h 22 min
